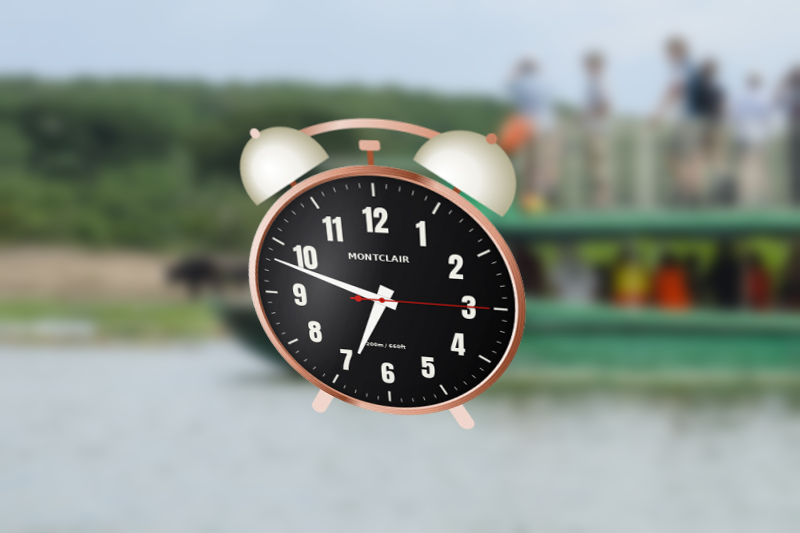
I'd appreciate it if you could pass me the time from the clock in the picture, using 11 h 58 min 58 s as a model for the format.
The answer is 6 h 48 min 15 s
